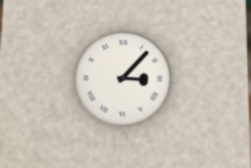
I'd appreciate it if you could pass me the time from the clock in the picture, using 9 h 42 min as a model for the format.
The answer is 3 h 07 min
